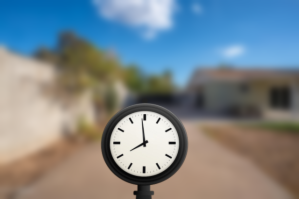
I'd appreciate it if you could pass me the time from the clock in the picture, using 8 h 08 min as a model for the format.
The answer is 7 h 59 min
